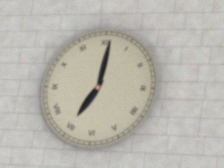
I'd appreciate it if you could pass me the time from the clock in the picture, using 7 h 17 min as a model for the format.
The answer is 7 h 01 min
